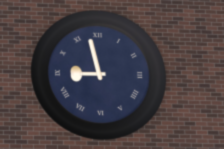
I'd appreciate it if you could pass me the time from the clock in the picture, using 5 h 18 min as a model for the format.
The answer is 8 h 58 min
